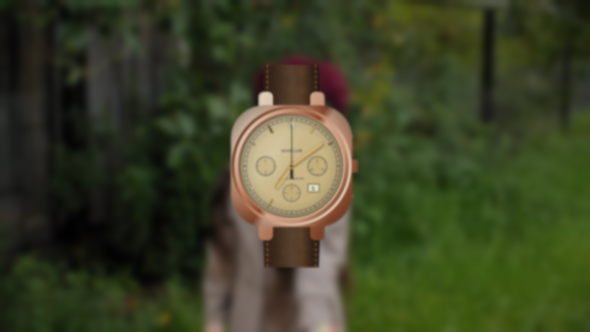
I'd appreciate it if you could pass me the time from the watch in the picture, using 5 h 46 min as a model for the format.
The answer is 7 h 09 min
